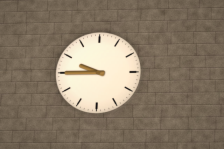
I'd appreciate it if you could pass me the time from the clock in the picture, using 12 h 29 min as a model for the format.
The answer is 9 h 45 min
